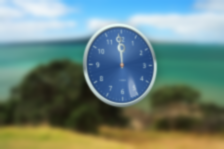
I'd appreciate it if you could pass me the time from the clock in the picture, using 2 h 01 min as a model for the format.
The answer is 11 h 59 min
